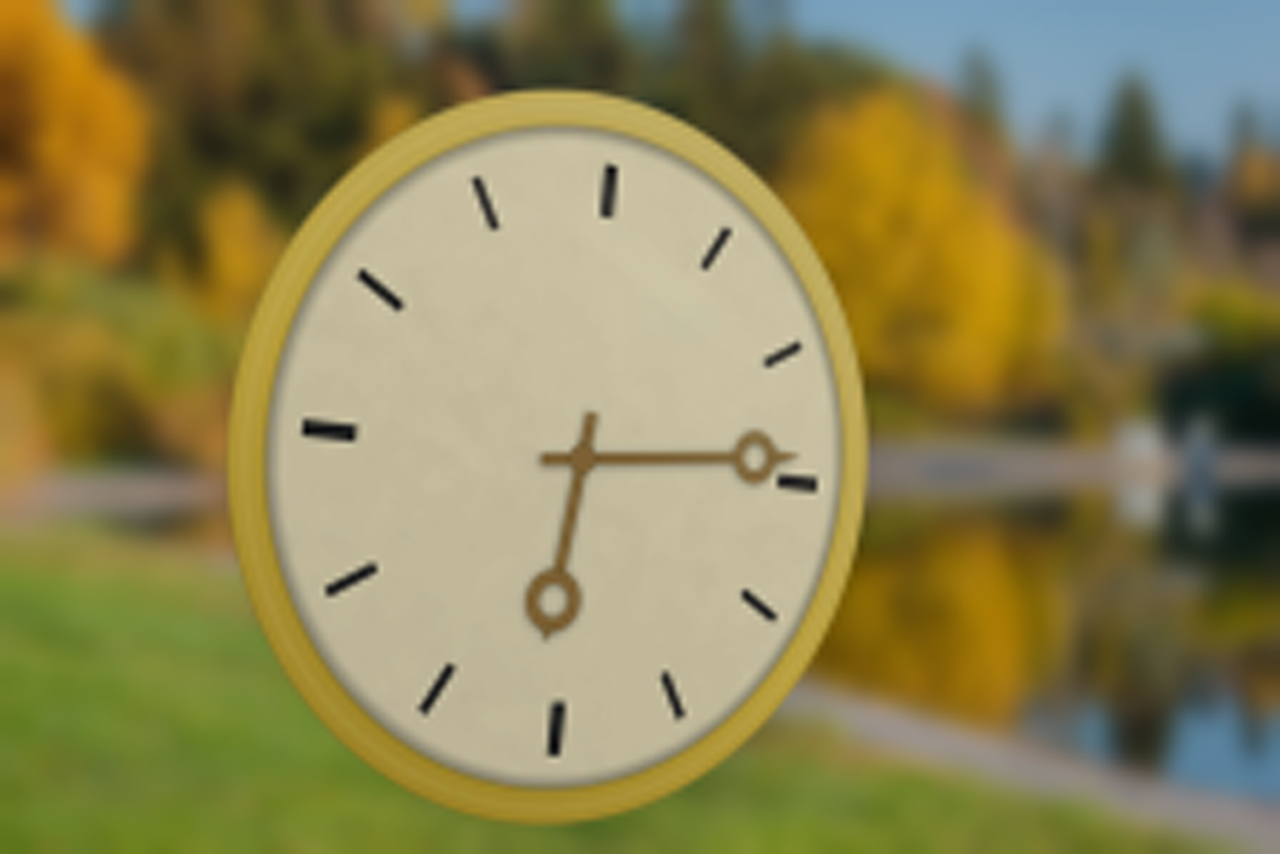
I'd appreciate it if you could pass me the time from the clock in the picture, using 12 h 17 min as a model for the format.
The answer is 6 h 14 min
